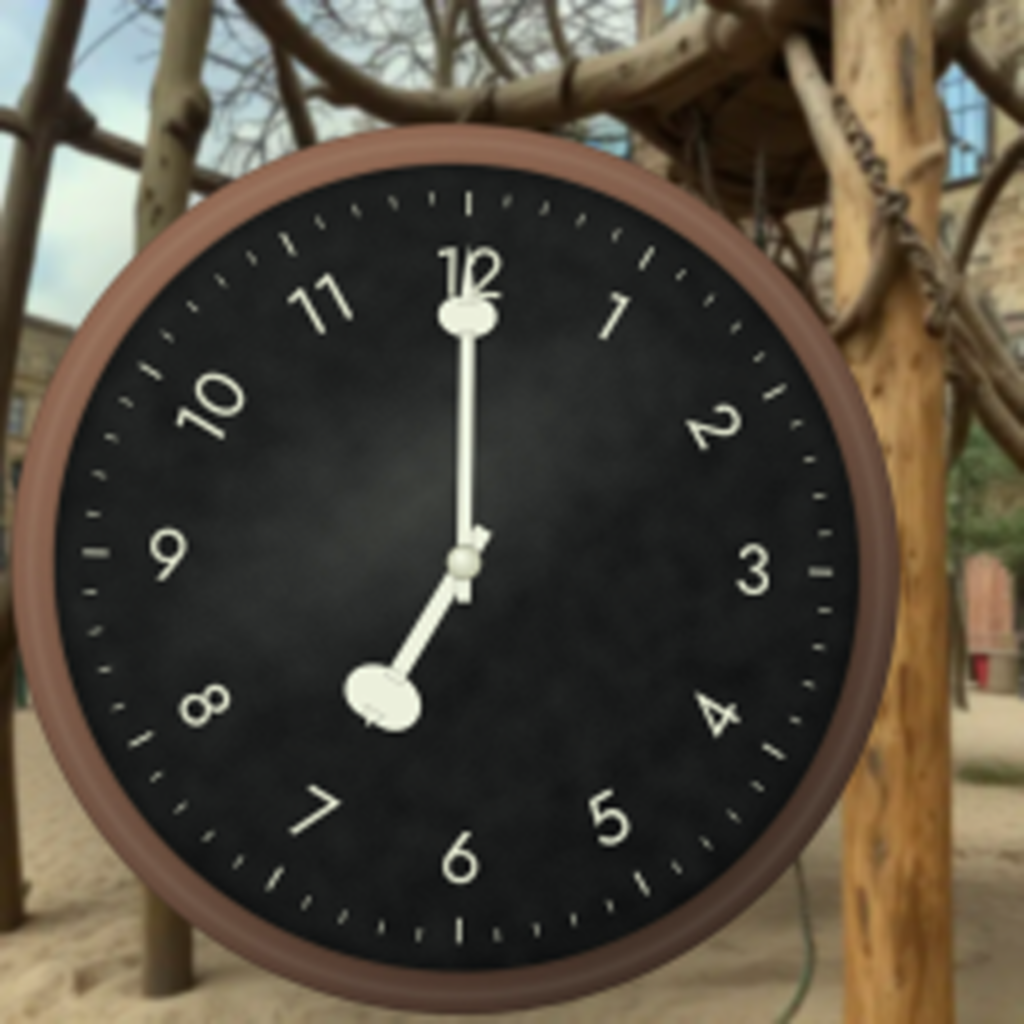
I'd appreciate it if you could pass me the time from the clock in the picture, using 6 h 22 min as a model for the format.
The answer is 7 h 00 min
